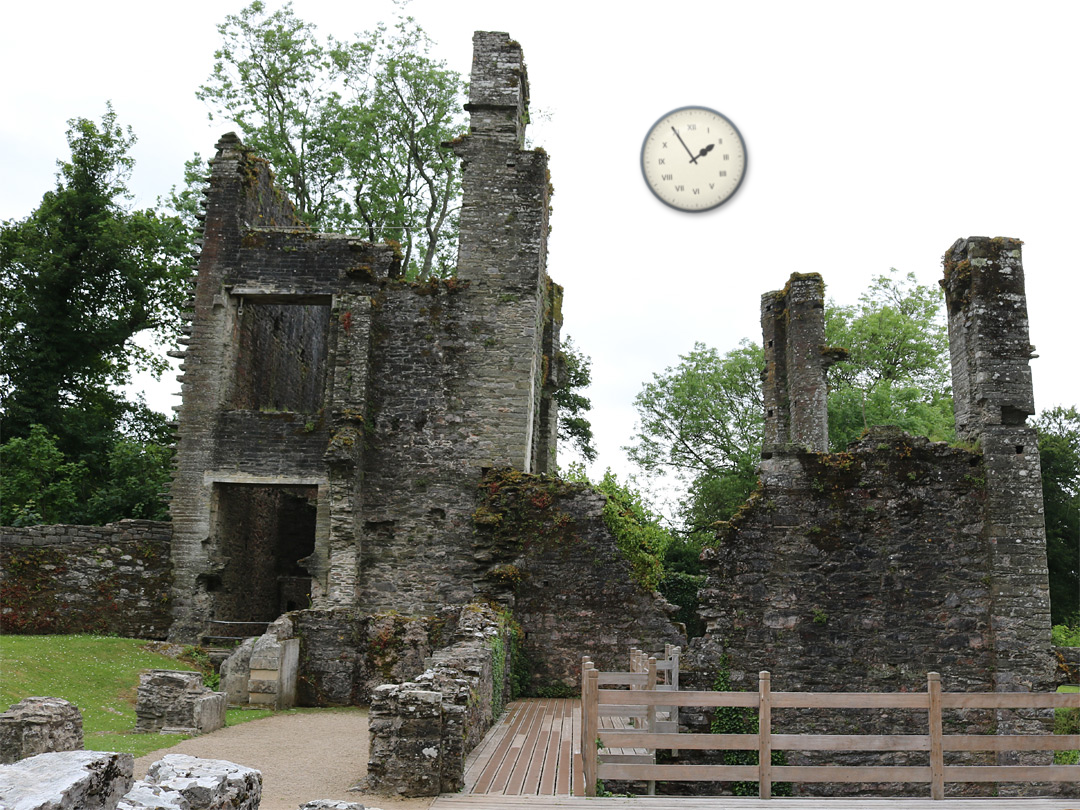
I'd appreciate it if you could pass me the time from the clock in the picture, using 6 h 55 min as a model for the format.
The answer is 1 h 55 min
